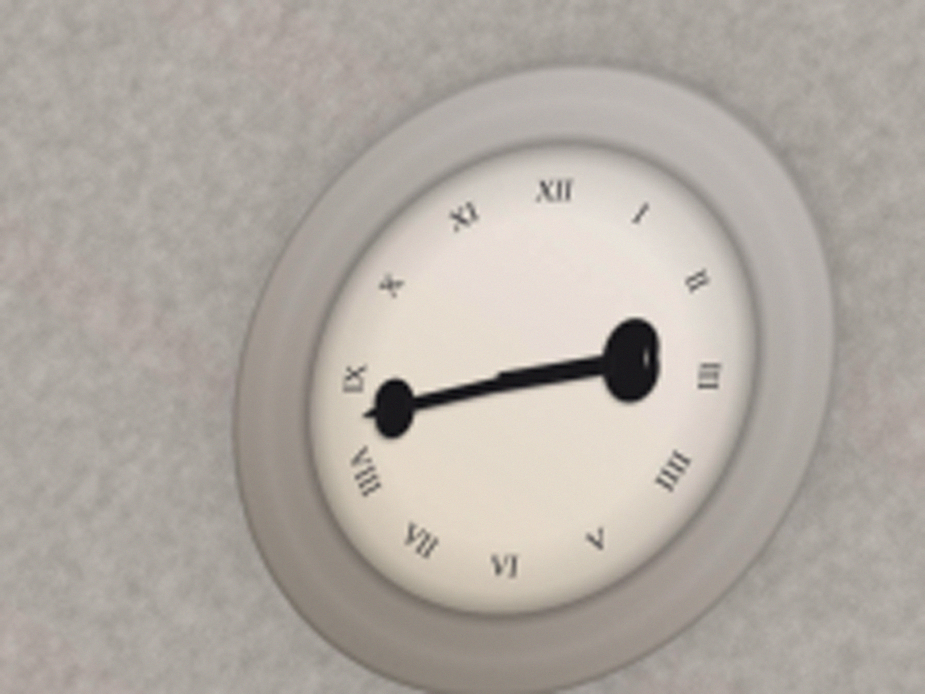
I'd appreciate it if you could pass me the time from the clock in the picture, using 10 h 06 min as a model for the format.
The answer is 2 h 43 min
